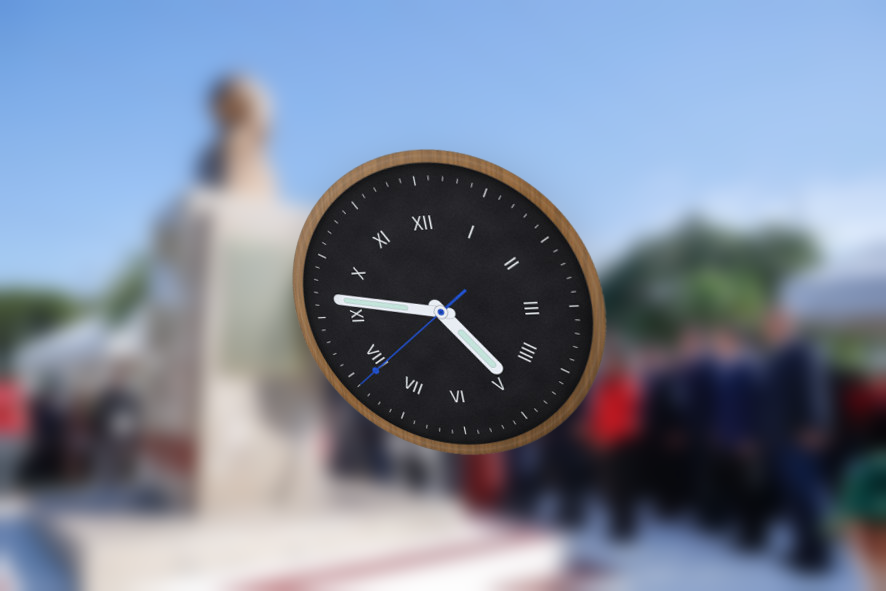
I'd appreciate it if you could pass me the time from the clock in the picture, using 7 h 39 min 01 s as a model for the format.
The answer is 4 h 46 min 39 s
